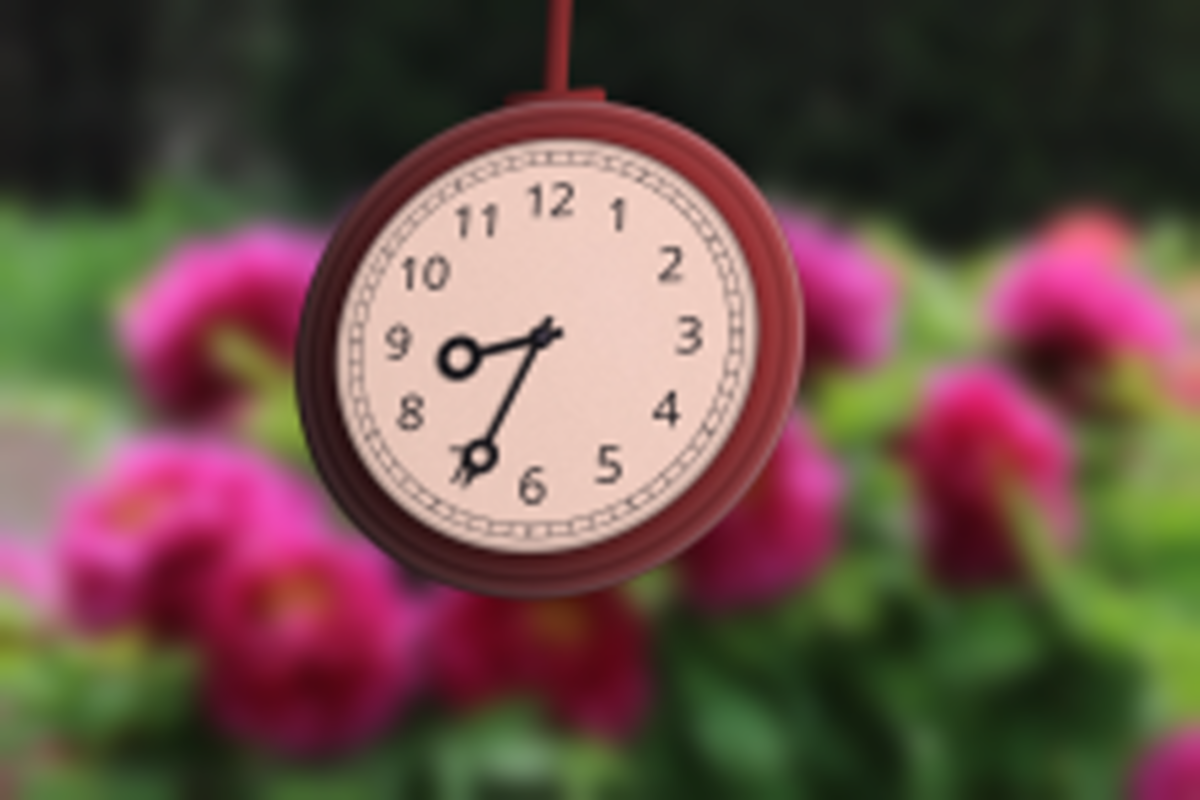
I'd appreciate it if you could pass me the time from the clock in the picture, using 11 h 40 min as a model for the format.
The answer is 8 h 34 min
